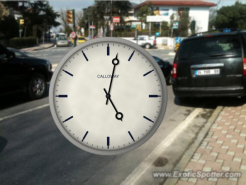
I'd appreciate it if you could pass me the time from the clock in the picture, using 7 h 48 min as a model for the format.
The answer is 5 h 02 min
